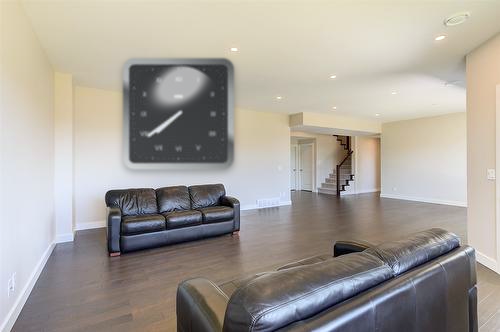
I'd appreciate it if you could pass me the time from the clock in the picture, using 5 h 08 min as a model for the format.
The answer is 7 h 39 min
